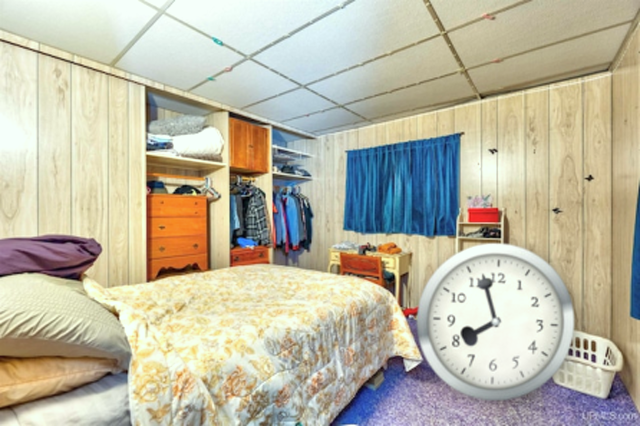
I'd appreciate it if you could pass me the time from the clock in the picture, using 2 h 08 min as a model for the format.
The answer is 7 h 57 min
